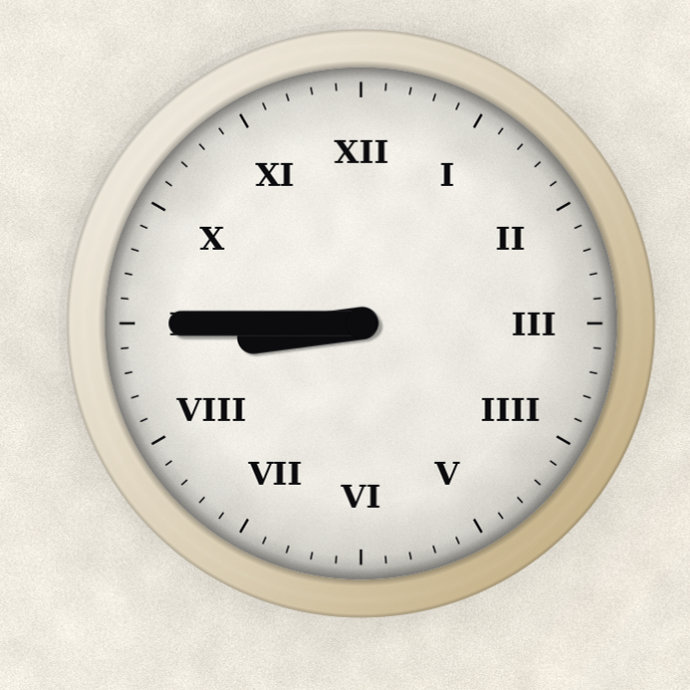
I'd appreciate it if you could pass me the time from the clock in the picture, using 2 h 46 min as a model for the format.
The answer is 8 h 45 min
